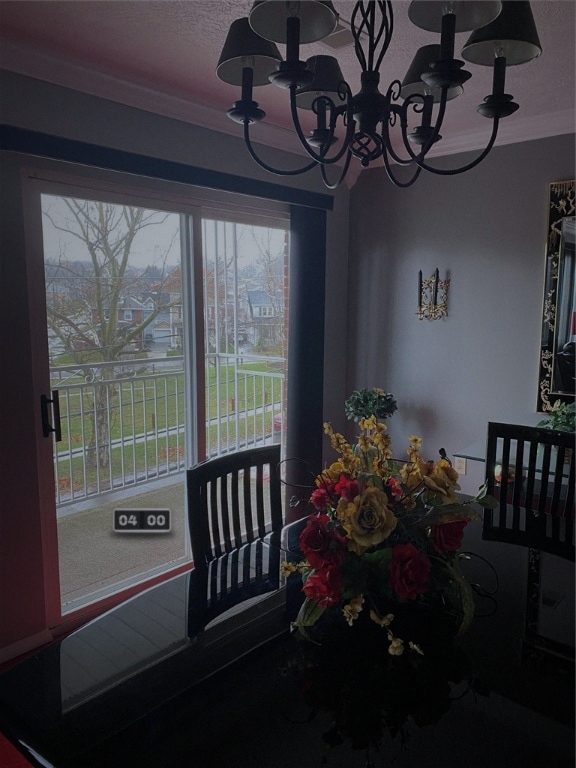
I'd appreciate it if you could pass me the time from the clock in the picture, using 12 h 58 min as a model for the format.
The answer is 4 h 00 min
